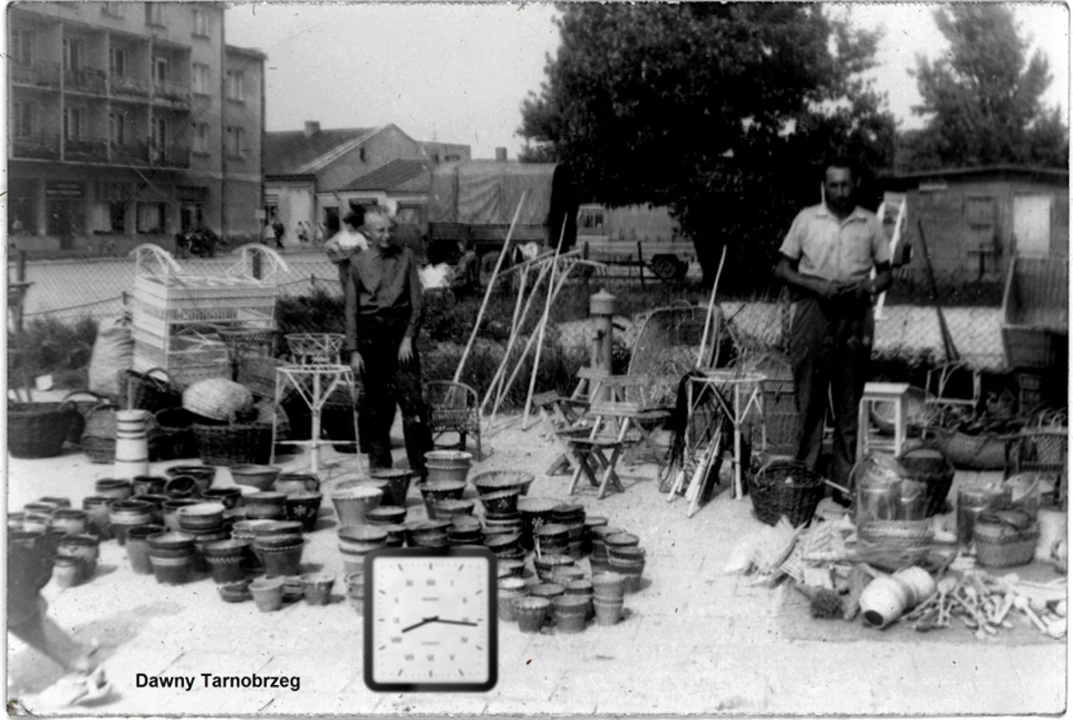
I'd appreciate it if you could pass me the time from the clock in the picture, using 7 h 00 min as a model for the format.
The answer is 8 h 16 min
